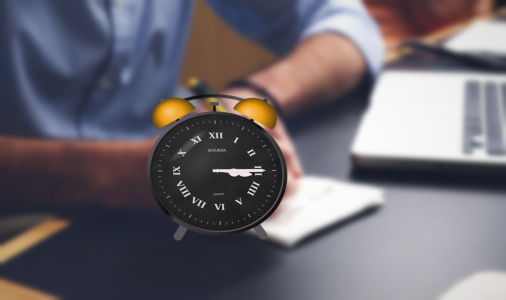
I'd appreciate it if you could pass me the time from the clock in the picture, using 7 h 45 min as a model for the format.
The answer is 3 h 15 min
